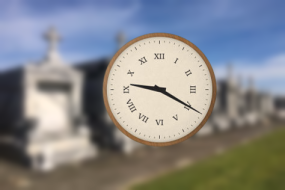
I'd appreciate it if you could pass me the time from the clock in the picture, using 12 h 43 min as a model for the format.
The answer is 9 h 20 min
